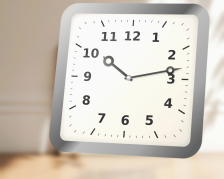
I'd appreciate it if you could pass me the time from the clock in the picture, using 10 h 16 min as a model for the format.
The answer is 10 h 13 min
